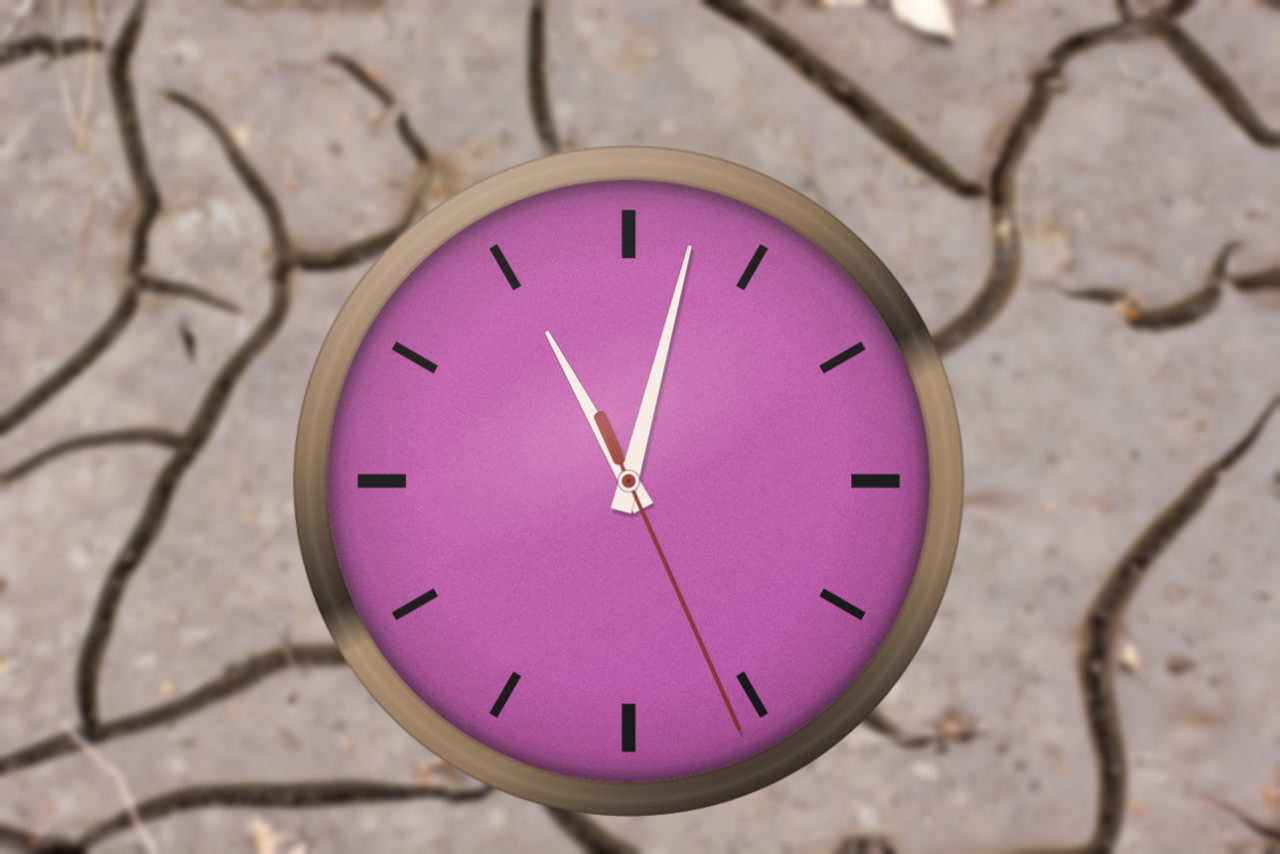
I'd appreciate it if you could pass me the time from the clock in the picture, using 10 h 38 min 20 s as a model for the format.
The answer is 11 h 02 min 26 s
